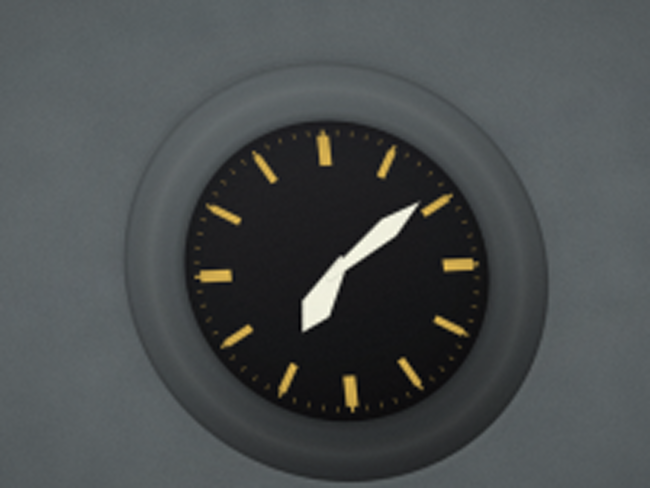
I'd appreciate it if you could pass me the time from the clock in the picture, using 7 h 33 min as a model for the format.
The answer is 7 h 09 min
